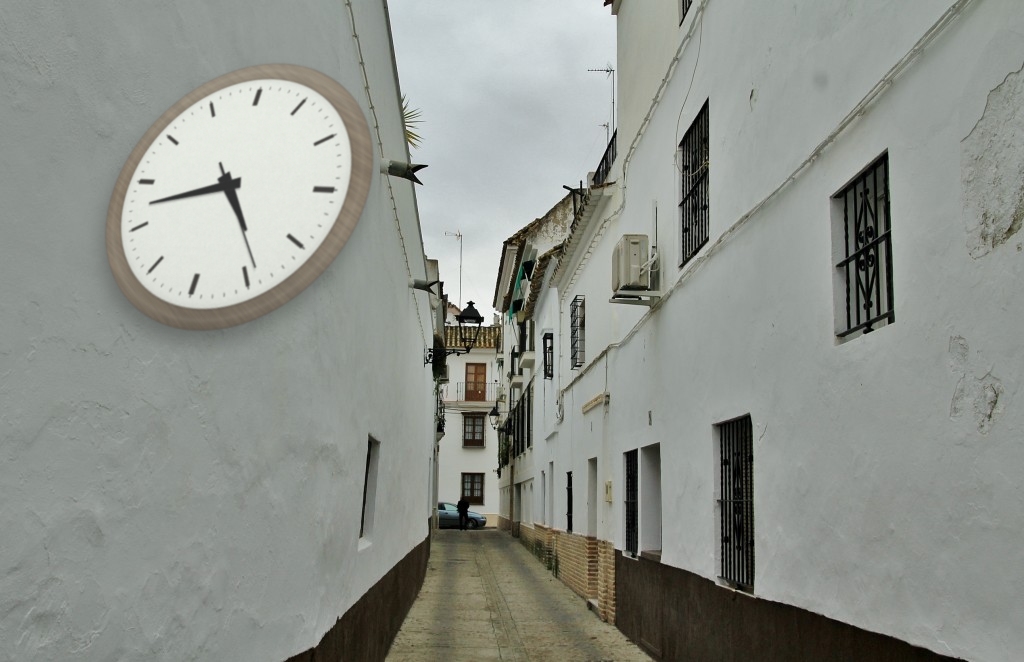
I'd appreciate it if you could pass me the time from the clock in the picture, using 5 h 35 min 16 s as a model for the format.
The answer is 4 h 42 min 24 s
